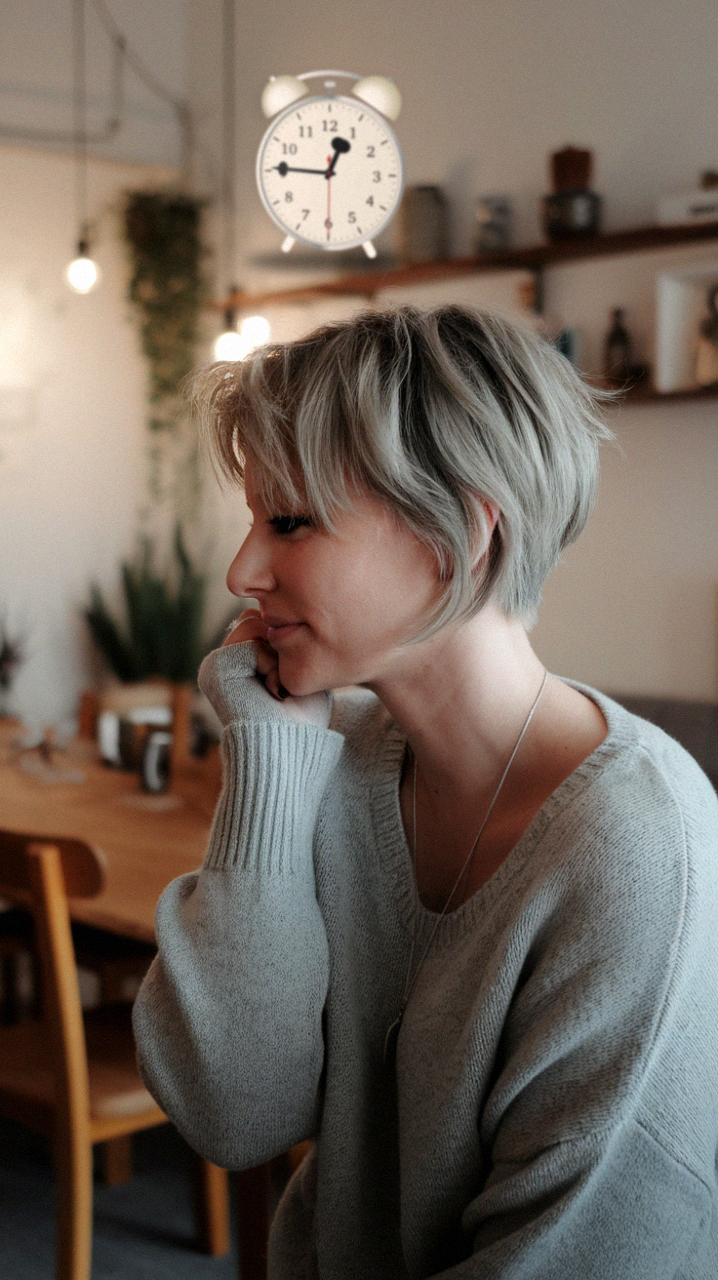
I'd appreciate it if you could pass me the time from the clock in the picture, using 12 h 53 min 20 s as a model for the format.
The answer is 12 h 45 min 30 s
